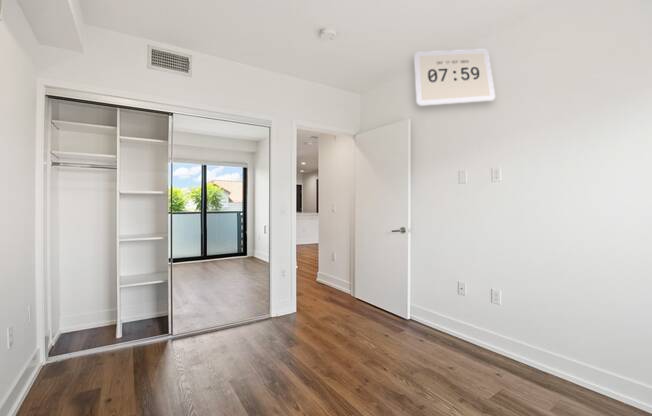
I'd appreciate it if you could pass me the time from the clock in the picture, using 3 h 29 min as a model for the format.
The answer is 7 h 59 min
